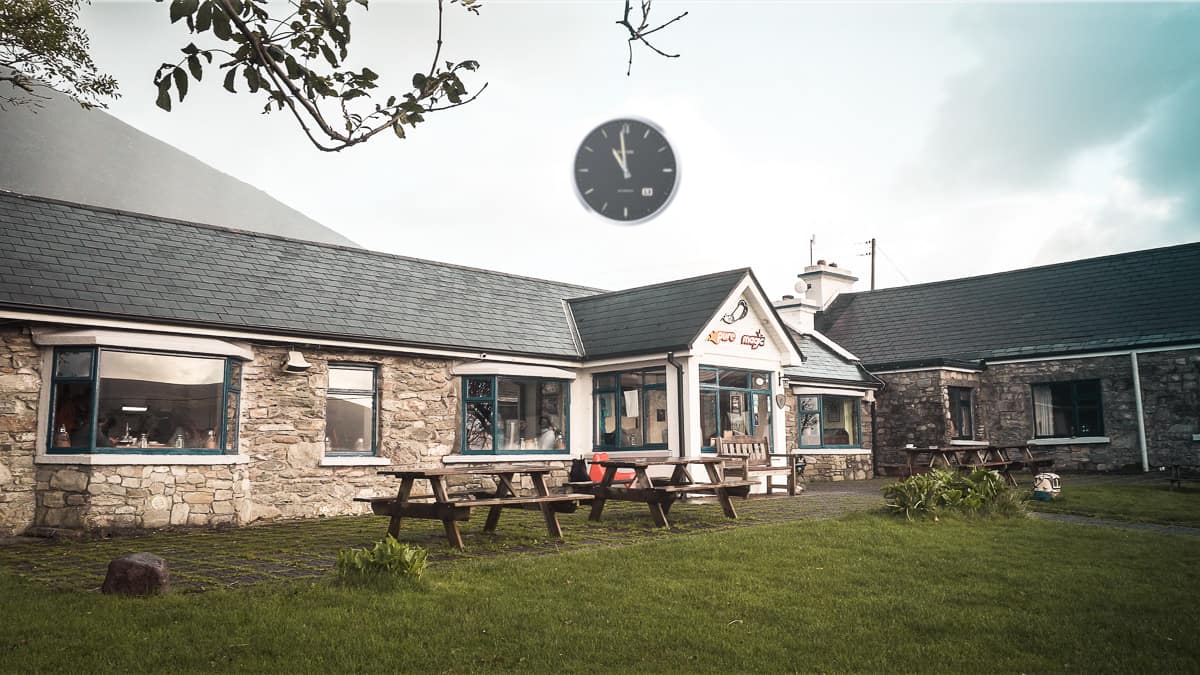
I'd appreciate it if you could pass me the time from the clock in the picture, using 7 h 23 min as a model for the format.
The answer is 10 h 59 min
